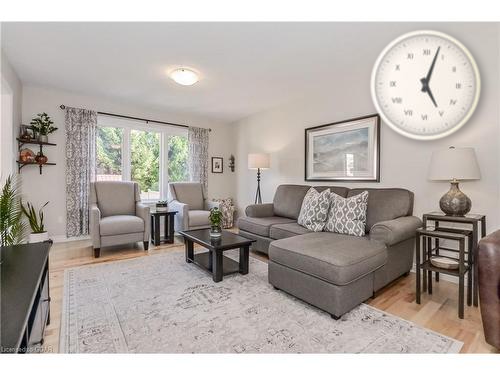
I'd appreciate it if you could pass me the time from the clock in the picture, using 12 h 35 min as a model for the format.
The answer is 5 h 03 min
